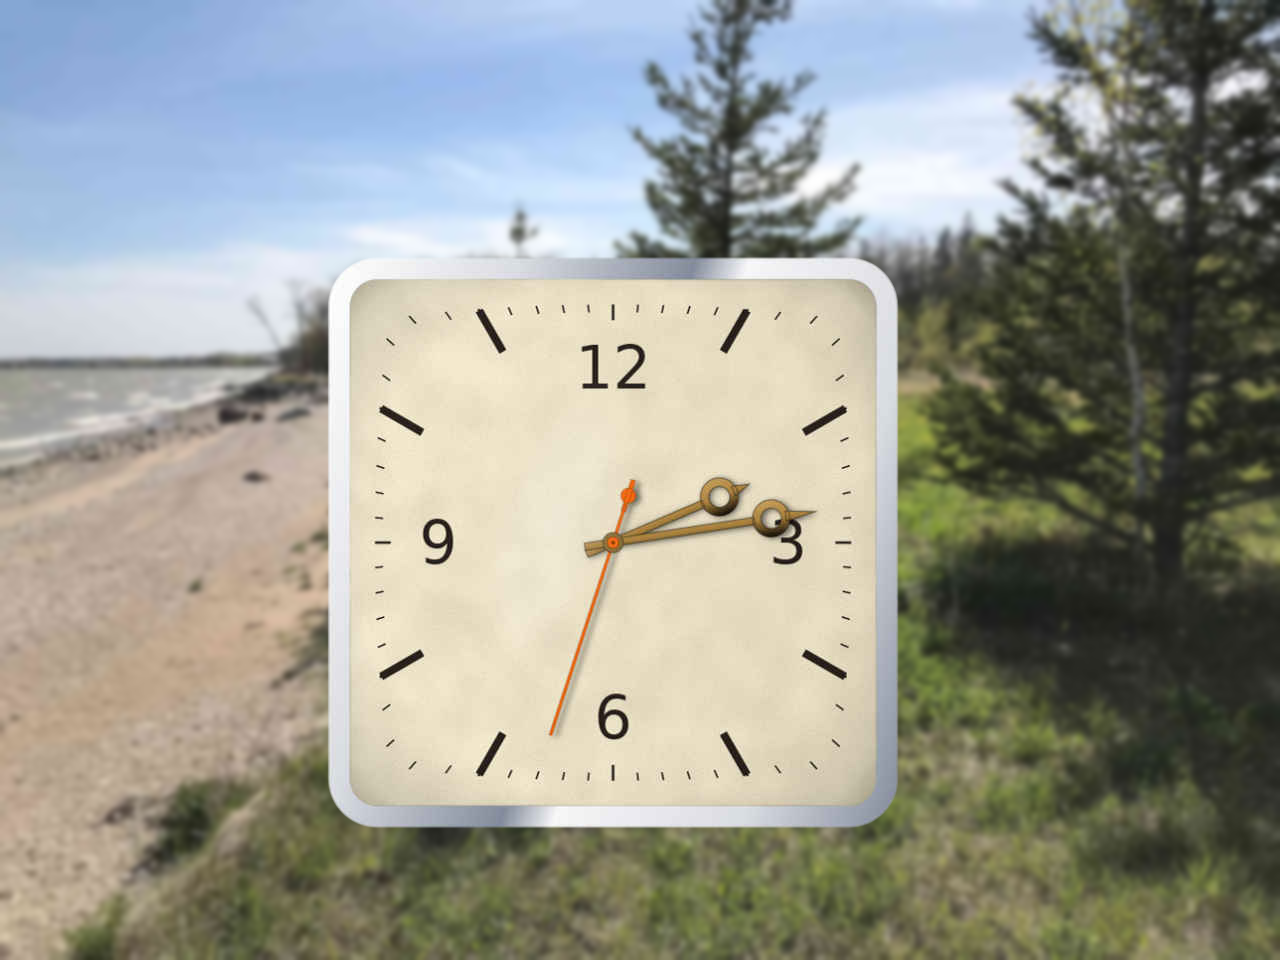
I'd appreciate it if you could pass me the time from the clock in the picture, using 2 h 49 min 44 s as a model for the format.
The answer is 2 h 13 min 33 s
